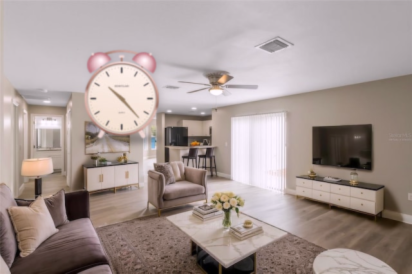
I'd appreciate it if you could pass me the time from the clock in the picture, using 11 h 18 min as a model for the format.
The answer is 10 h 23 min
